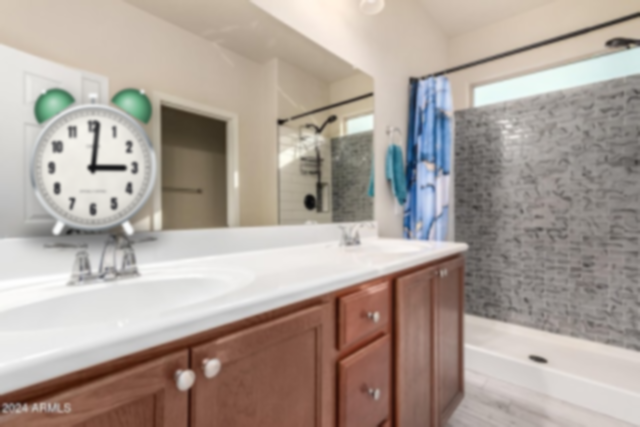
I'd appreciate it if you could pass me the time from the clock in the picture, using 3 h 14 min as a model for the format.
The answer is 3 h 01 min
